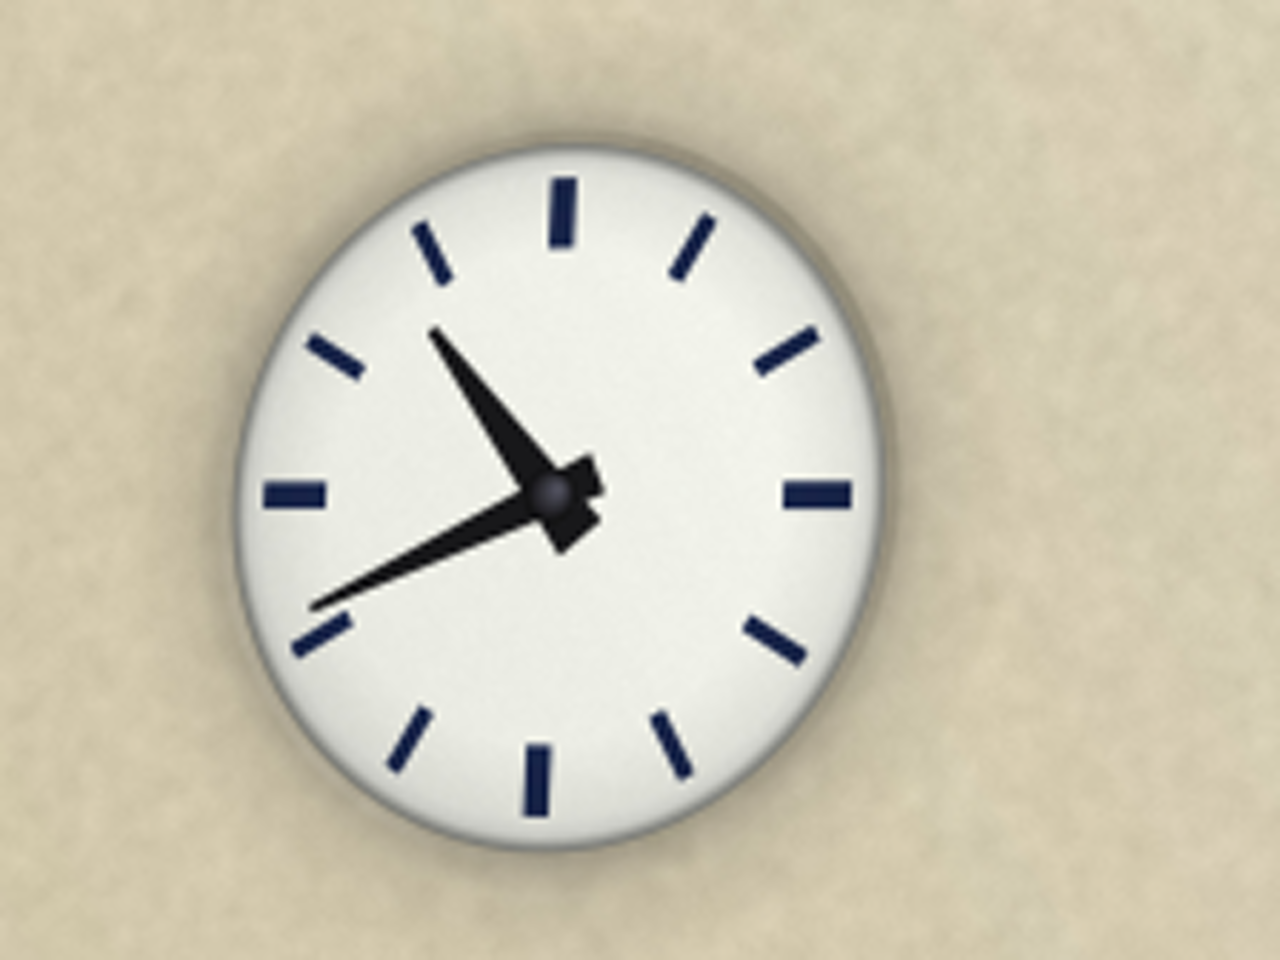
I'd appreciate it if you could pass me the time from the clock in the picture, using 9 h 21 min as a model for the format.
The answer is 10 h 41 min
